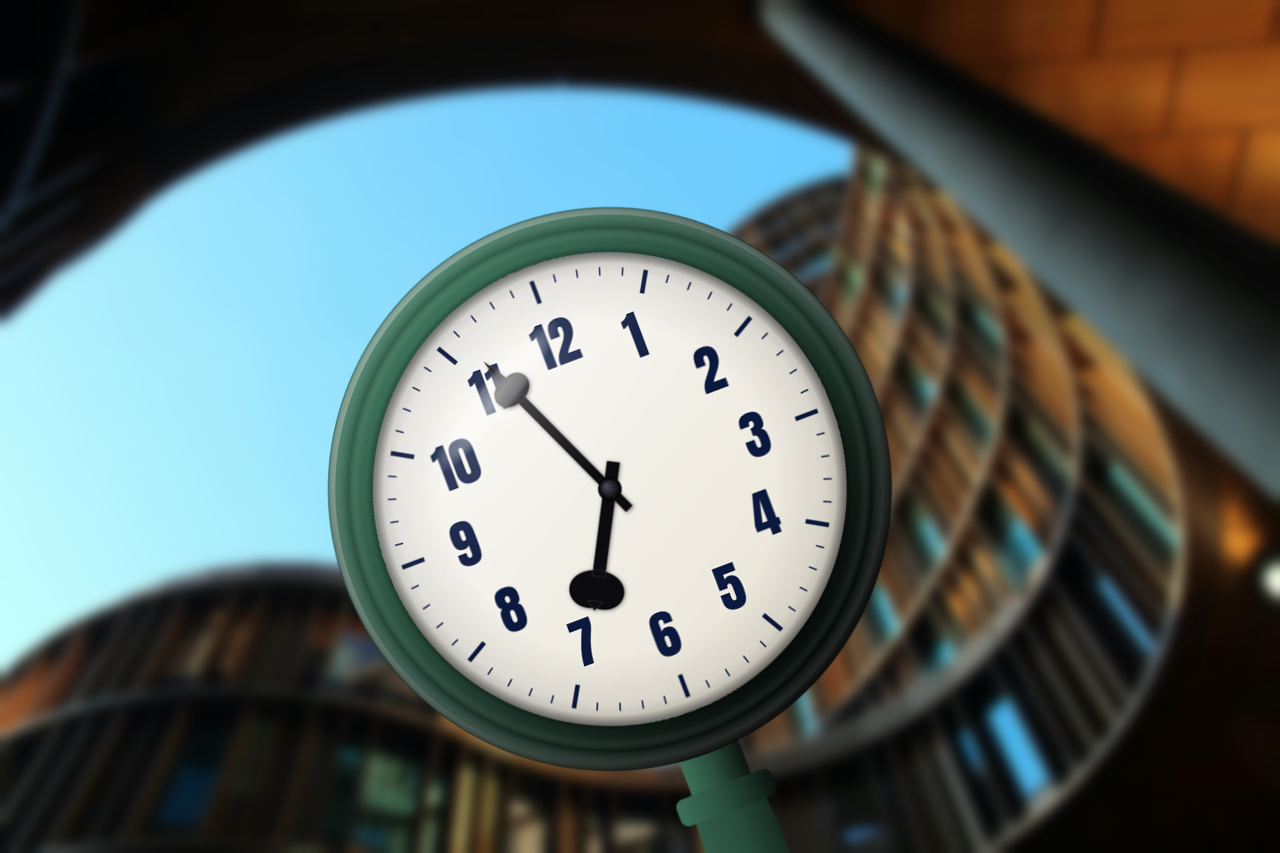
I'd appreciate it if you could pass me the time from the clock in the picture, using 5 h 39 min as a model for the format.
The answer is 6 h 56 min
